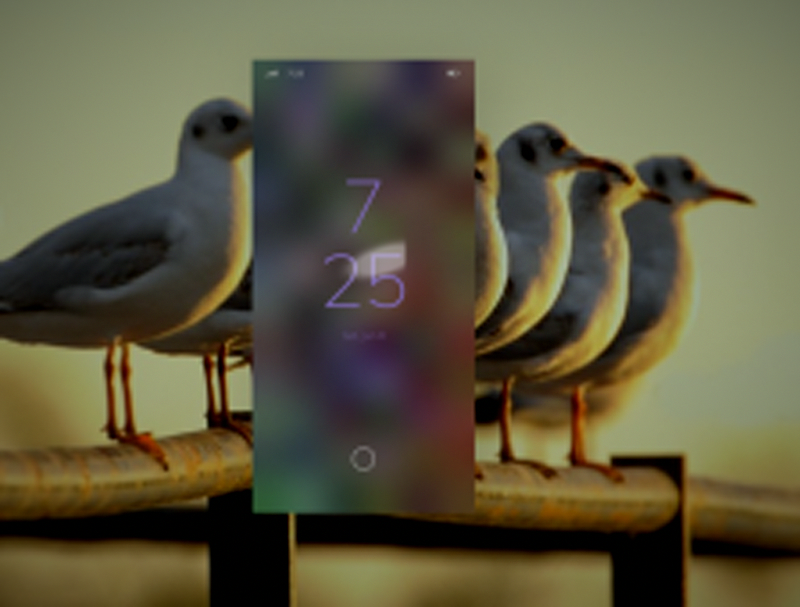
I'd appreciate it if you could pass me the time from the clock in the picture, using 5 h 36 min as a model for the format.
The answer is 7 h 25 min
